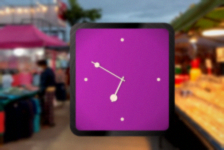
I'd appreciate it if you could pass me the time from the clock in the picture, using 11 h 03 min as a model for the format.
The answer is 6 h 50 min
